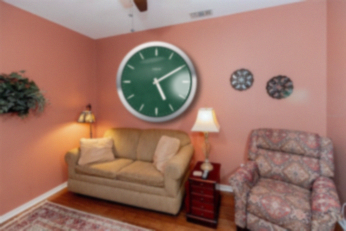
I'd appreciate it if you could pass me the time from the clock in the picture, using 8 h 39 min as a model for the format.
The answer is 5 h 10 min
